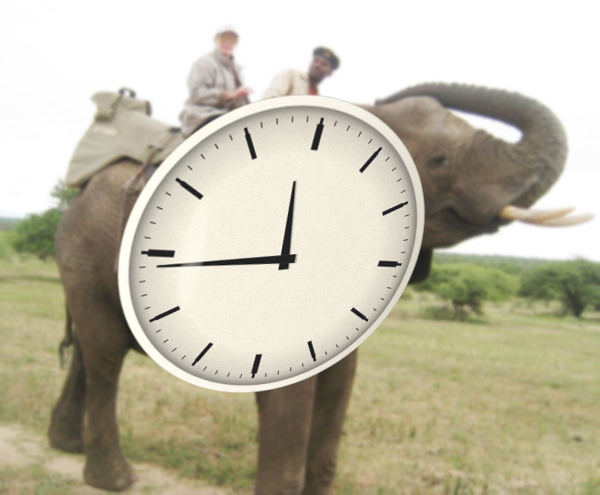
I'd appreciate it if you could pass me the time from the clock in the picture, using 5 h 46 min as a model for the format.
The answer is 11 h 44 min
